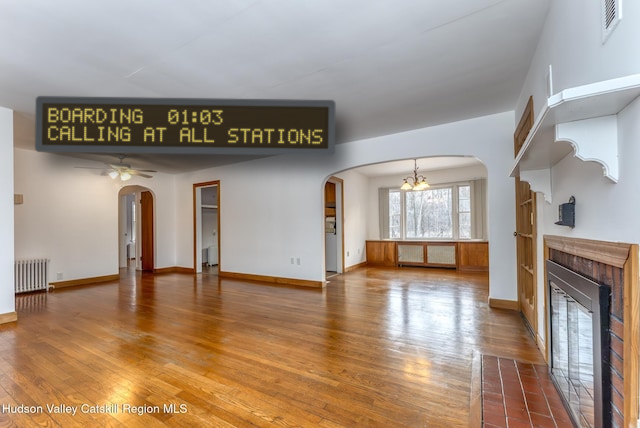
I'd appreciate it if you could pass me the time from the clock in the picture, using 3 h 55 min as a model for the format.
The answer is 1 h 03 min
